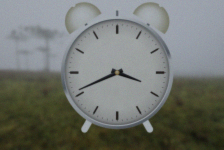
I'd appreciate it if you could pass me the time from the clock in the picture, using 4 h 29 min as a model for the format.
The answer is 3 h 41 min
